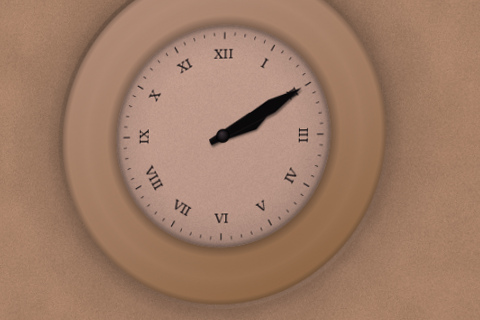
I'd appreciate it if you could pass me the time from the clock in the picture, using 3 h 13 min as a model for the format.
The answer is 2 h 10 min
